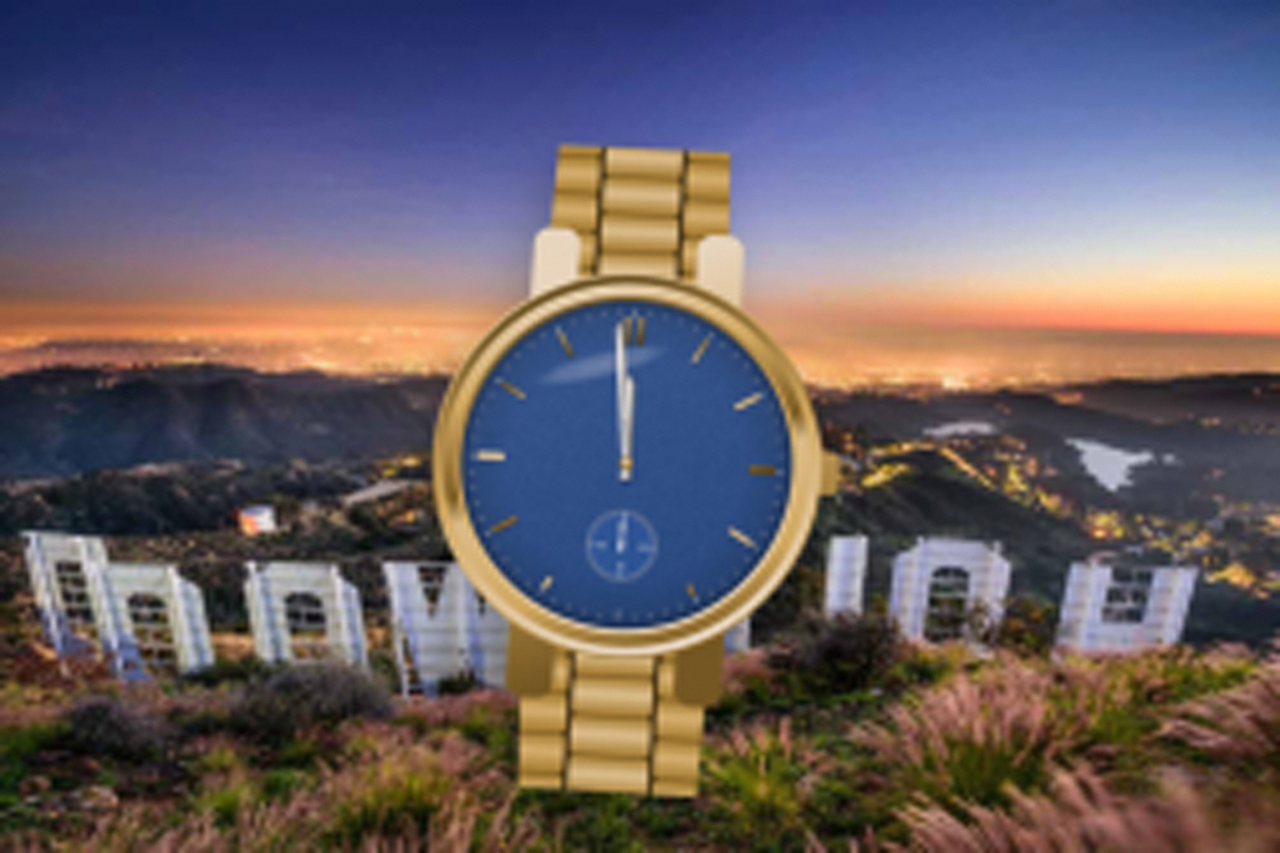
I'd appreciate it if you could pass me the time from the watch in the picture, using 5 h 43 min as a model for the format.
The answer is 11 h 59 min
